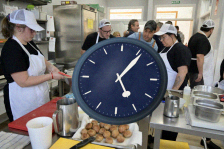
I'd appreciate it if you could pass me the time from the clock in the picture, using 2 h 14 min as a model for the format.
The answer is 5 h 06 min
